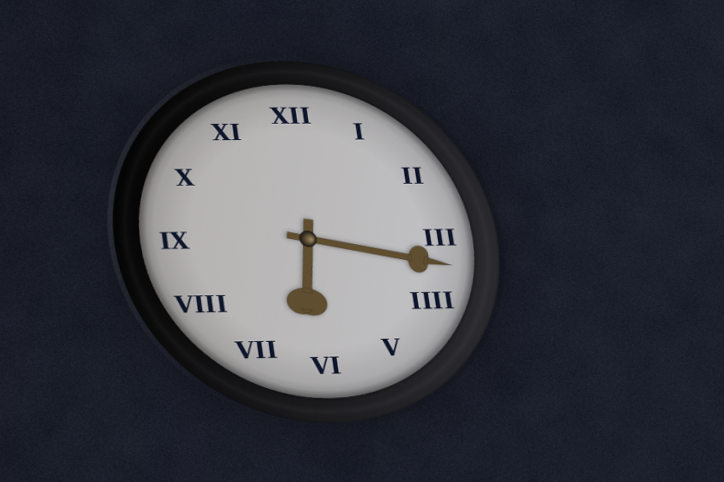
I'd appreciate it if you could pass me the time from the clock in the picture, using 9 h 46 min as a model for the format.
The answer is 6 h 17 min
